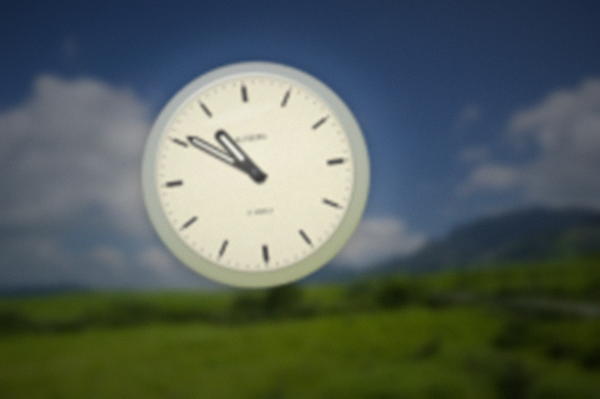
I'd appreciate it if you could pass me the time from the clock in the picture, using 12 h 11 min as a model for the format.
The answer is 10 h 51 min
